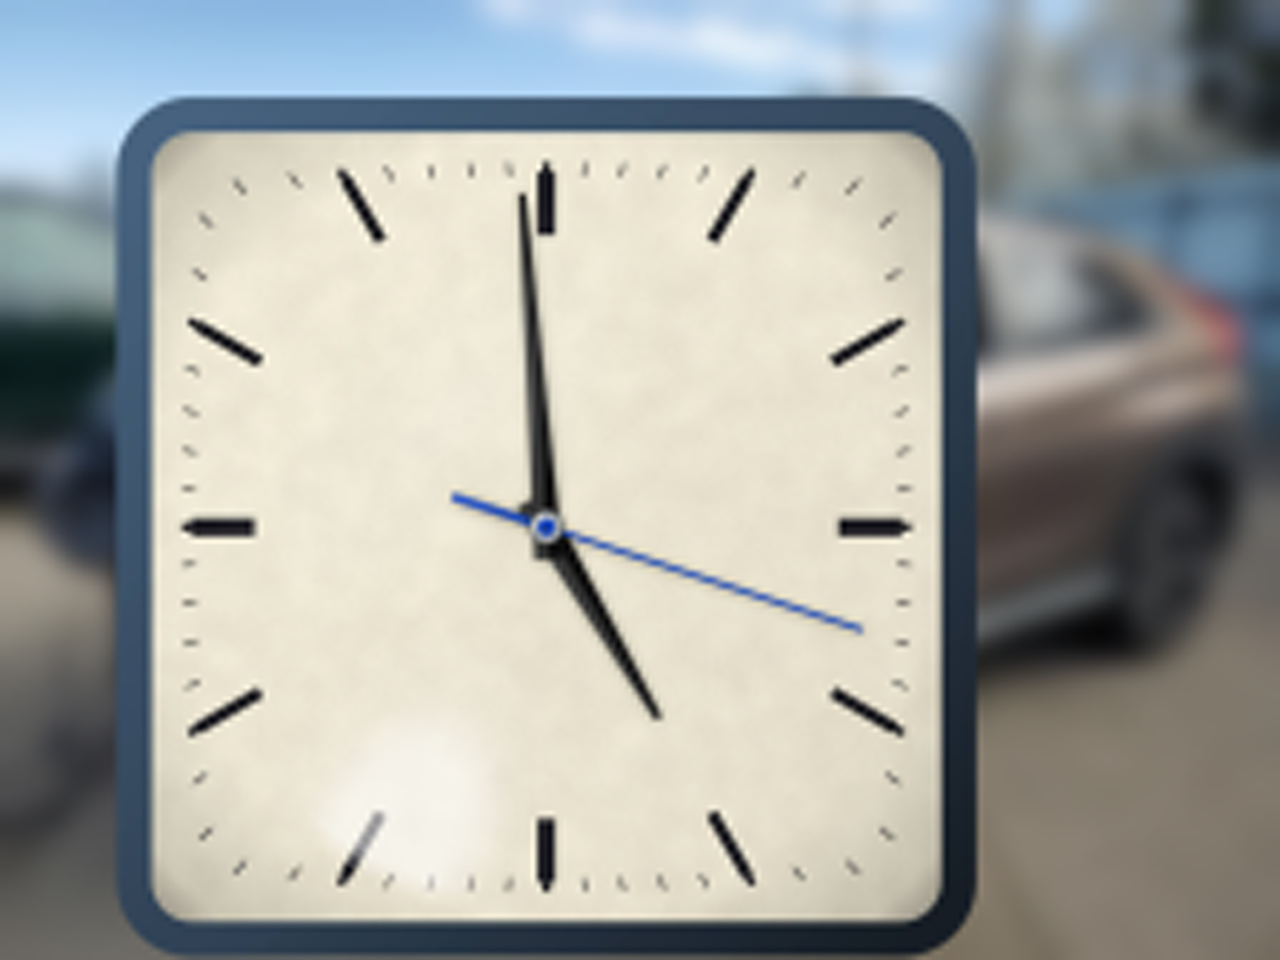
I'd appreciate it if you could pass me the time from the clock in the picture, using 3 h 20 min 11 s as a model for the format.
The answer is 4 h 59 min 18 s
